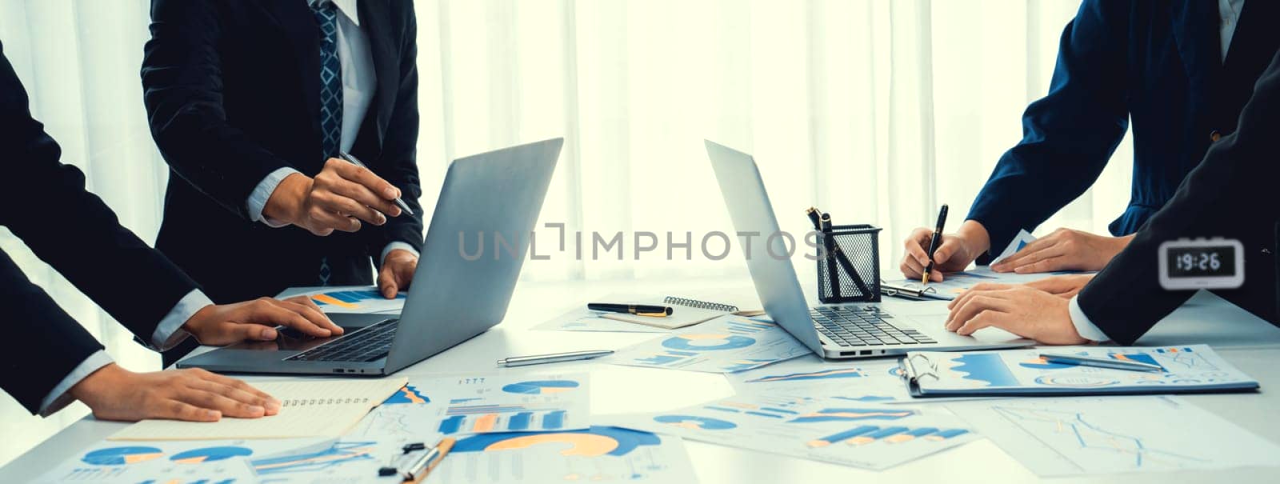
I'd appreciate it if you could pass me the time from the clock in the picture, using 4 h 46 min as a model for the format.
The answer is 19 h 26 min
